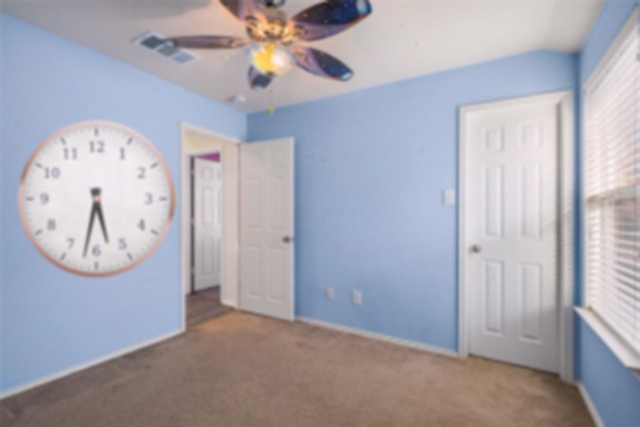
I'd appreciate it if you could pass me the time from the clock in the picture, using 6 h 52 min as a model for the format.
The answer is 5 h 32 min
